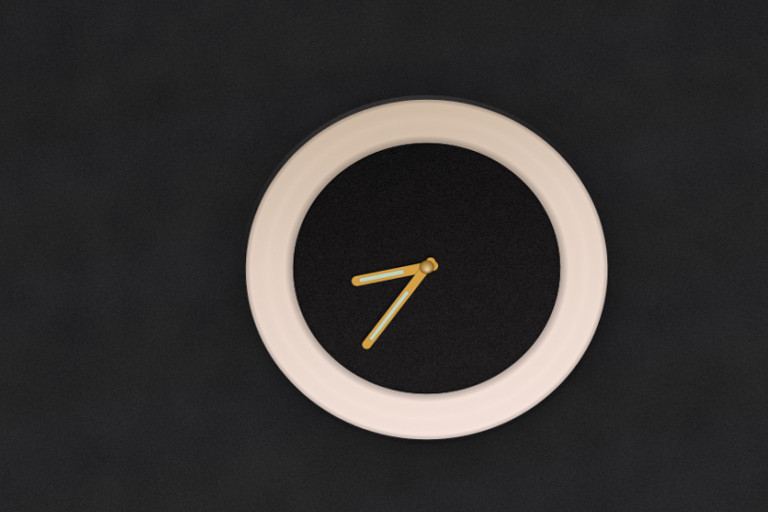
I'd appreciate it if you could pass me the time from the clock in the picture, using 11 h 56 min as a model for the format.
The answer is 8 h 36 min
